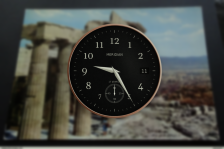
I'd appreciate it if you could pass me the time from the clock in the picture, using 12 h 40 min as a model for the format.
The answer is 9 h 25 min
